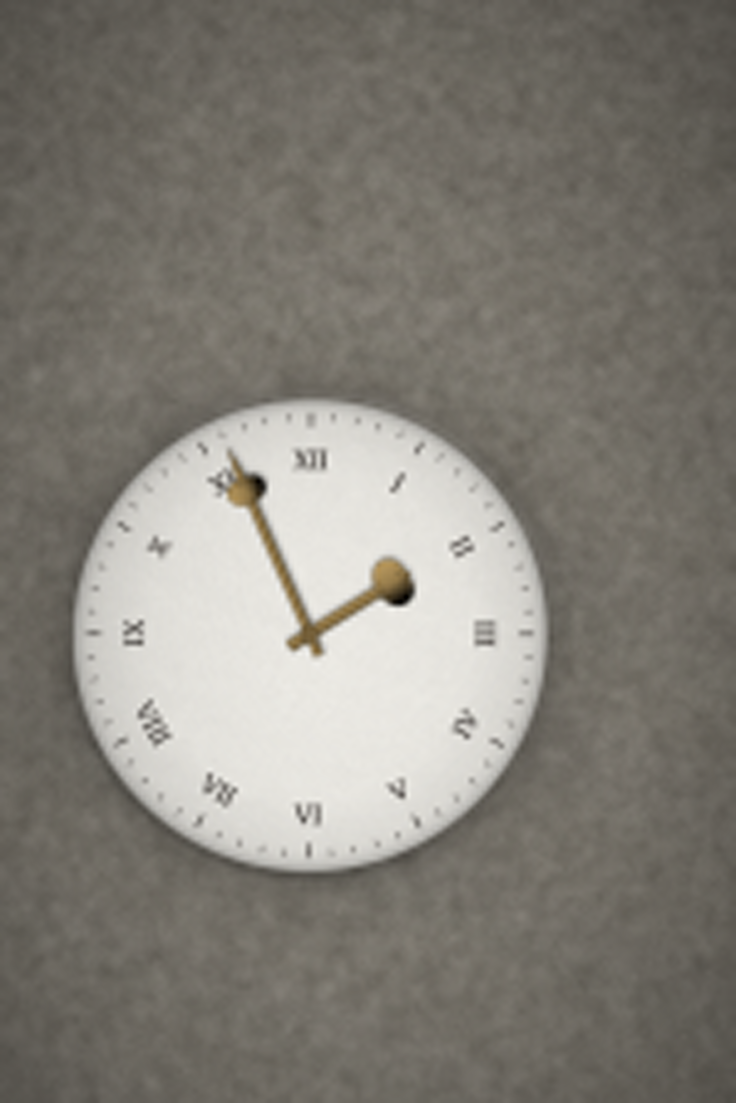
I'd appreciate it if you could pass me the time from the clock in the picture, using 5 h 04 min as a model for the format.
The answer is 1 h 56 min
